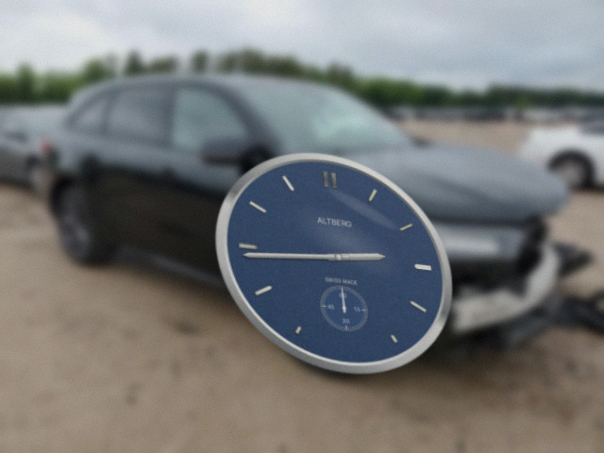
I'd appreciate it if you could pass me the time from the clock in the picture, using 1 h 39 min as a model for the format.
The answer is 2 h 44 min
